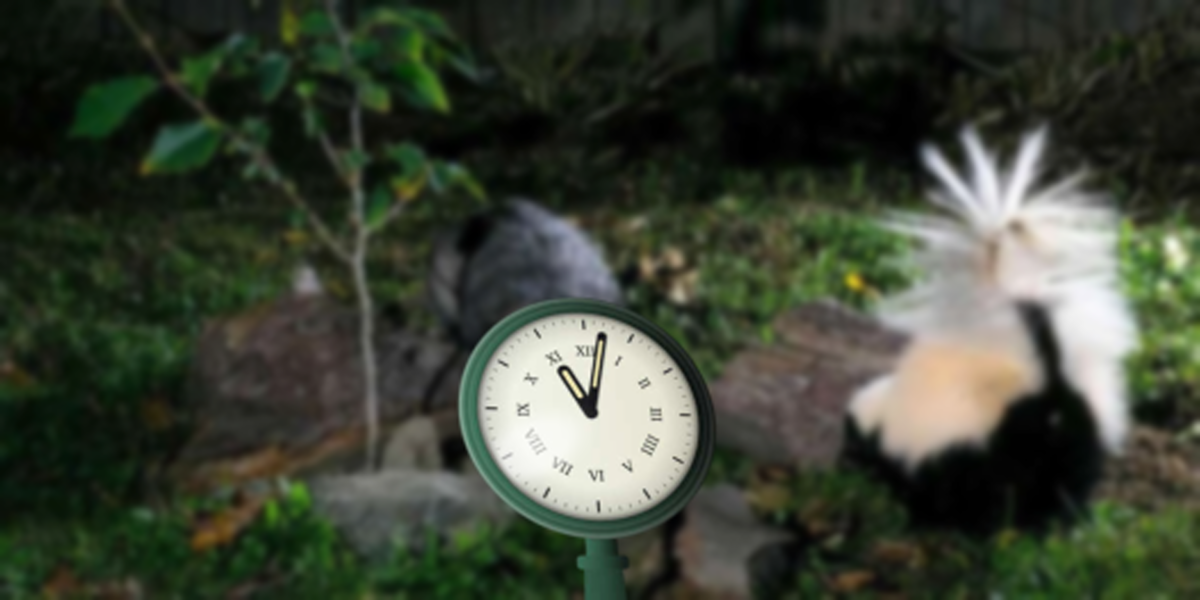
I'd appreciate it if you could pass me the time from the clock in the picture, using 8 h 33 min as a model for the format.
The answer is 11 h 02 min
